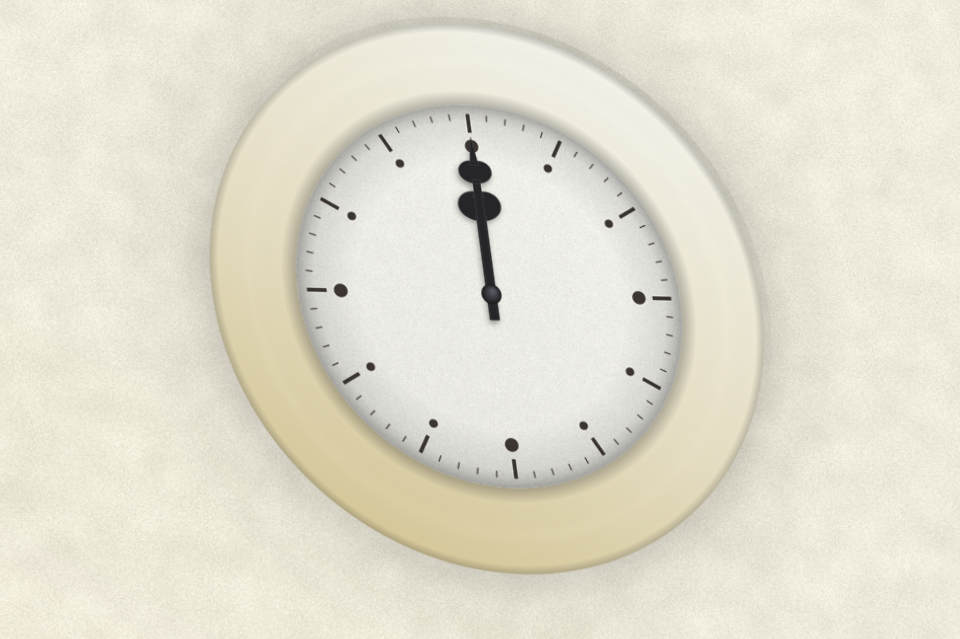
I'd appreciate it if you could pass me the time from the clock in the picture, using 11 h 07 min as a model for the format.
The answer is 12 h 00 min
